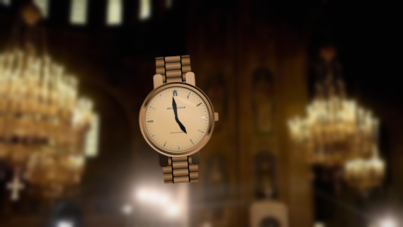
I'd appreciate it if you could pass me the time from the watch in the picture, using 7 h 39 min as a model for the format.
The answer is 4 h 59 min
